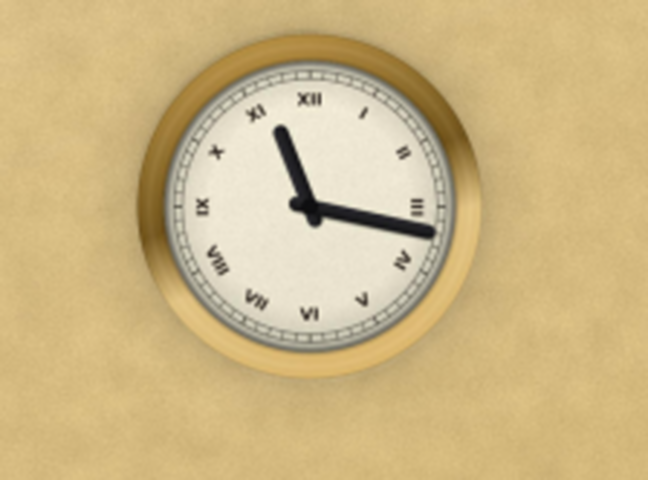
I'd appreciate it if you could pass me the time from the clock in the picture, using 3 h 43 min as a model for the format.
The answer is 11 h 17 min
